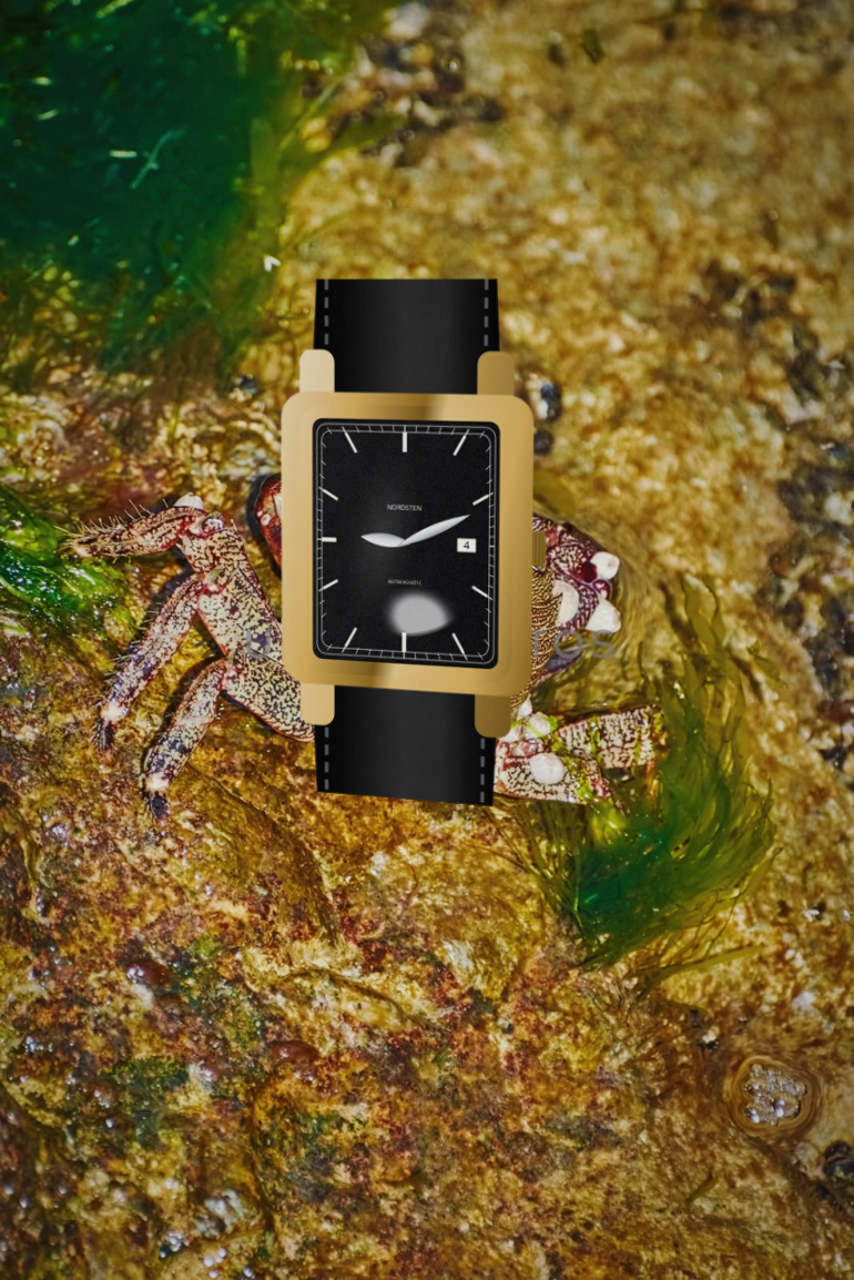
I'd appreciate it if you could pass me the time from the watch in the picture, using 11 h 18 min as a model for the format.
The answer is 9 h 11 min
